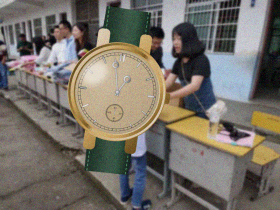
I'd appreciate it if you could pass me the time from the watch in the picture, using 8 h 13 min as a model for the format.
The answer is 12 h 58 min
